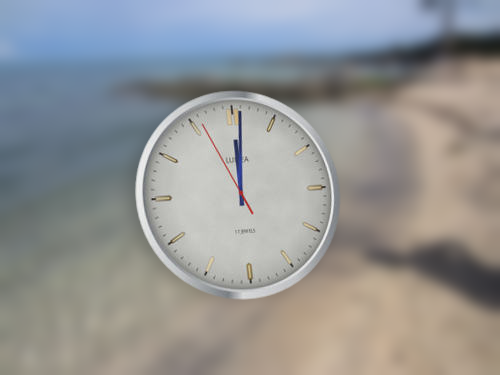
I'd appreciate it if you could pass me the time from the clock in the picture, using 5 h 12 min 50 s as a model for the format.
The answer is 12 h 00 min 56 s
